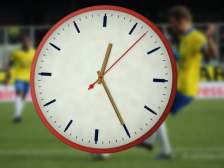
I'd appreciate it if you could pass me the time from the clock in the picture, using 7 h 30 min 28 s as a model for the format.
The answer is 12 h 25 min 07 s
